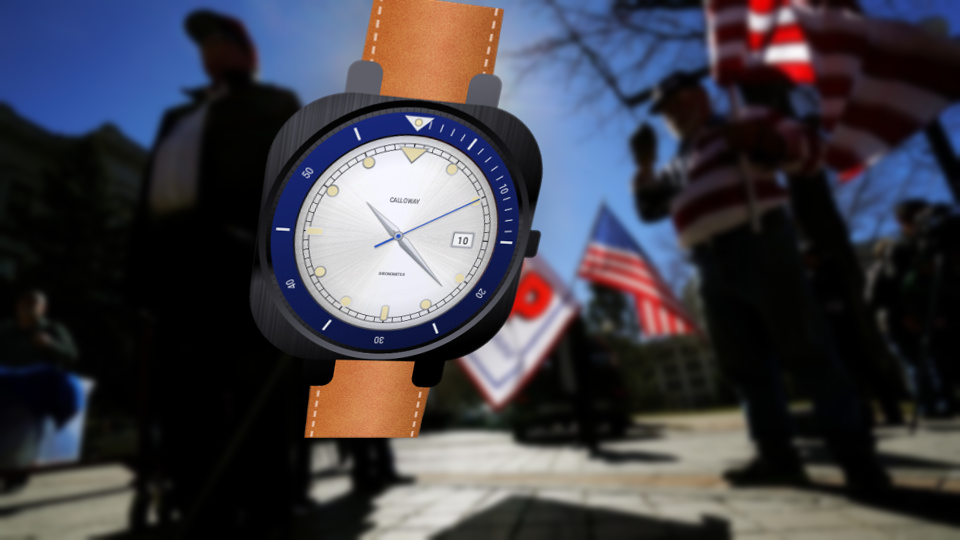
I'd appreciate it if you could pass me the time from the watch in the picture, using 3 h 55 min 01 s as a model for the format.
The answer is 10 h 22 min 10 s
